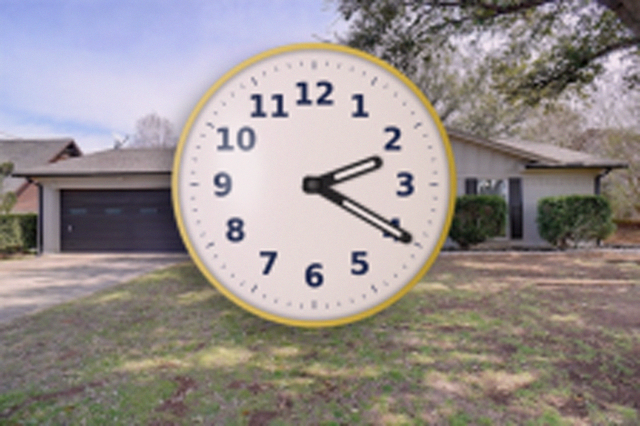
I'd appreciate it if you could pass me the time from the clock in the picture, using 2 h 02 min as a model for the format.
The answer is 2 h 20 min
